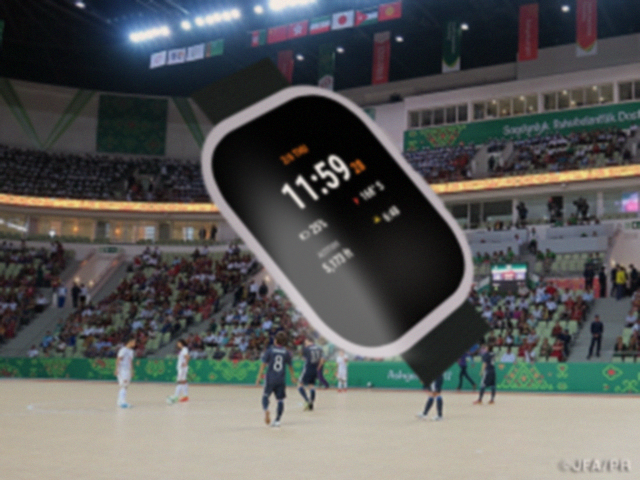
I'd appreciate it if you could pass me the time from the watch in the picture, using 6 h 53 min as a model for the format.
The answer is 11 h 59 min
